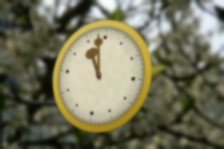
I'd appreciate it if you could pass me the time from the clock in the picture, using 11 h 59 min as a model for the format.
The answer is 10 h 58 min
